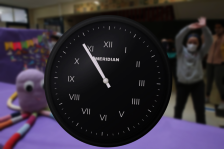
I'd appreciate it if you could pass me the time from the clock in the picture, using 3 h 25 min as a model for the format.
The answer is 10 h 54 min
